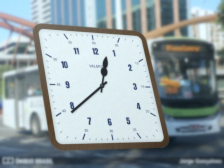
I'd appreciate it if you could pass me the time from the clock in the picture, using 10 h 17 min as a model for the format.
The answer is 12 h 39 min
